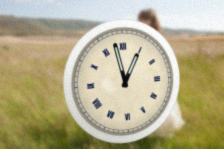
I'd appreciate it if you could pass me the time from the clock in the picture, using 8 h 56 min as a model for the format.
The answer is 12 h 58 min
